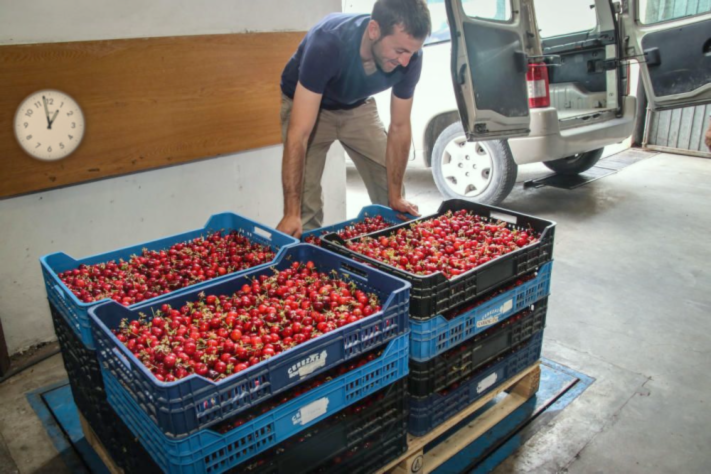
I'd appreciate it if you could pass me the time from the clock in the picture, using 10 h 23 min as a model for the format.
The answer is 12 h 58 min
